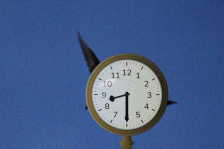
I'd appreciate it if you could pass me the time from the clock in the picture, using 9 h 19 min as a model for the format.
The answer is 8 h 30 min
